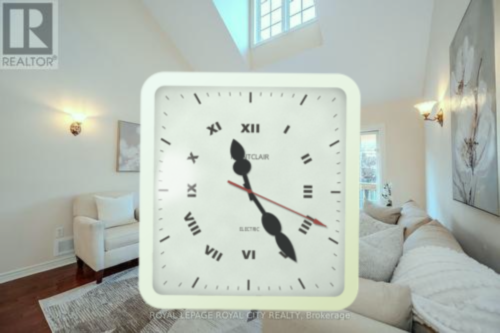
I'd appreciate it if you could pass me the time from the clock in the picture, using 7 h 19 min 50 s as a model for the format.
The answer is 11 h 24 min 19 s
